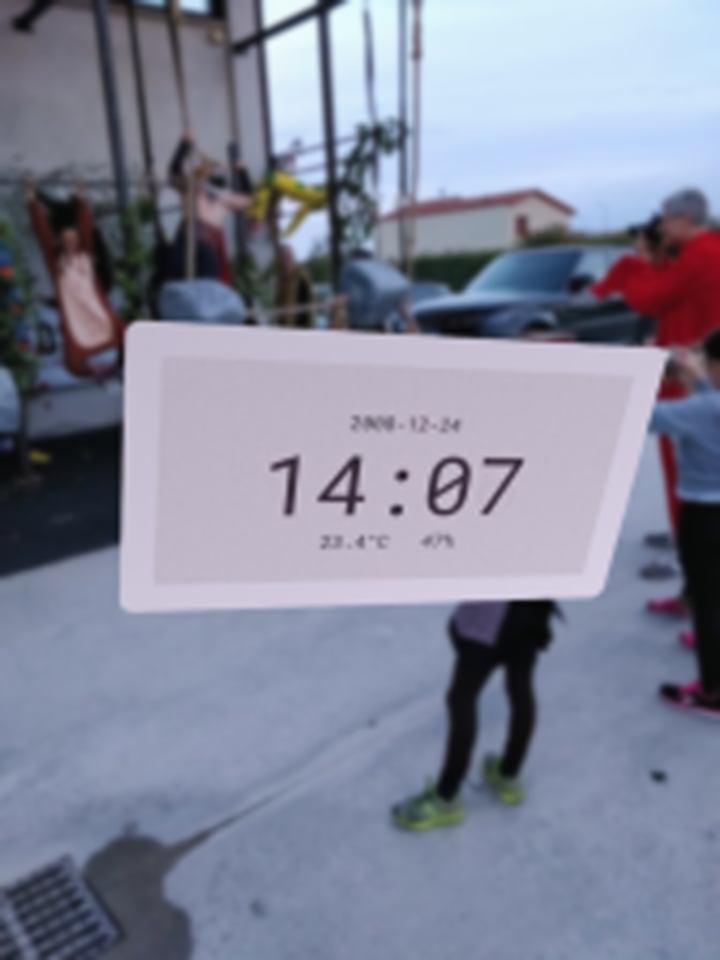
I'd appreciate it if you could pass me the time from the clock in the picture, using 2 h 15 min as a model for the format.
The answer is 14 h 07 min
